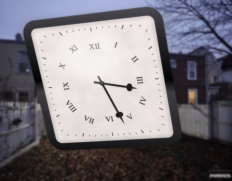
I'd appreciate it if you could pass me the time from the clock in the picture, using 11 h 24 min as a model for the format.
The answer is 3 h 27 min
